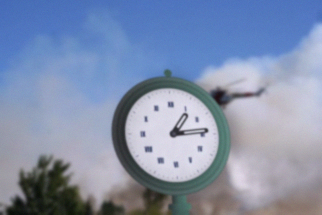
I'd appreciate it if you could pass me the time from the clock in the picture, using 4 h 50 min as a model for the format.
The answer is 1 h 14 min
